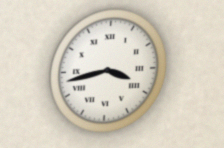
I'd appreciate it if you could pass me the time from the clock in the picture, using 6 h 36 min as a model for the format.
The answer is 3 h 43 min
